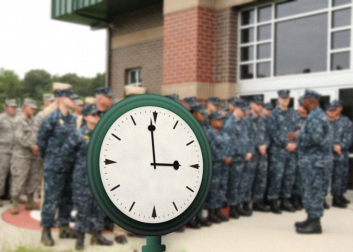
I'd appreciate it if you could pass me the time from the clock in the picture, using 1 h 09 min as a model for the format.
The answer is 2 h 59 min
